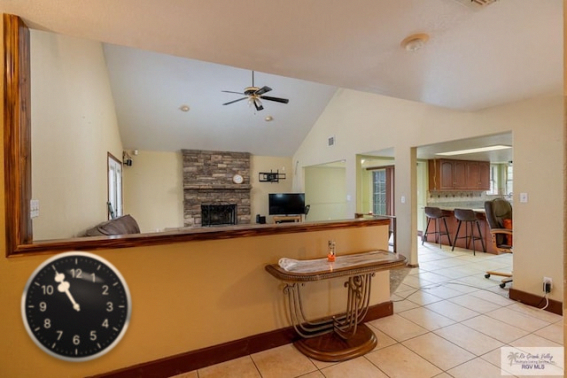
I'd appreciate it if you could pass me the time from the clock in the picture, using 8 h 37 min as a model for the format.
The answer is 10 h 55 min
